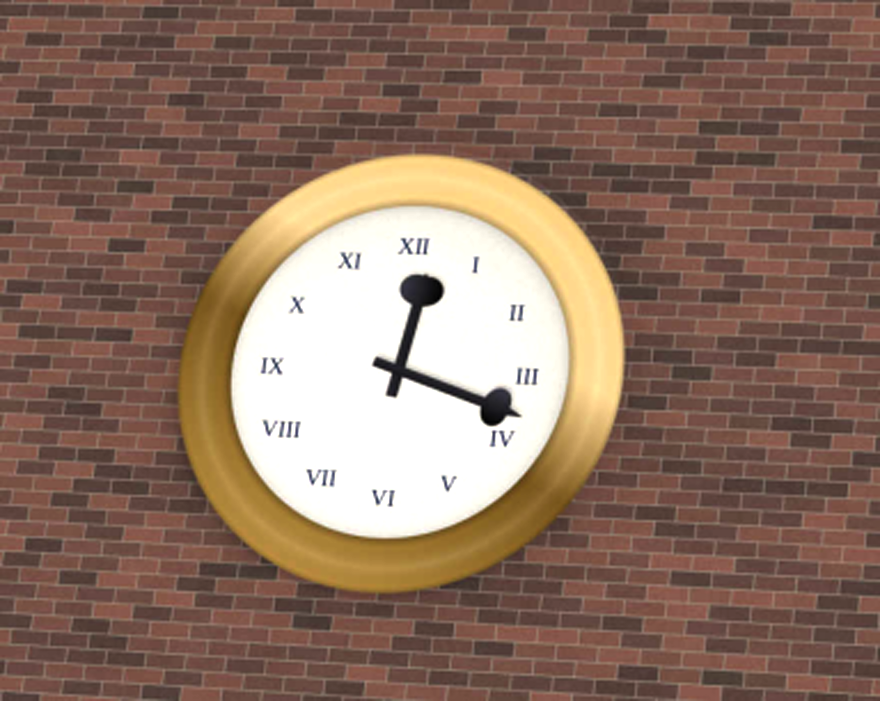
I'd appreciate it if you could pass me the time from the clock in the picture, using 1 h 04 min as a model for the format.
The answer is 12 h 18 min
